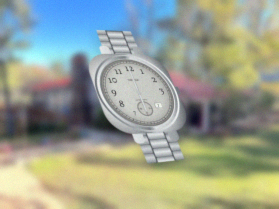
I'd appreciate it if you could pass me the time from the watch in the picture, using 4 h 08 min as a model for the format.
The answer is 6 h 00 min
